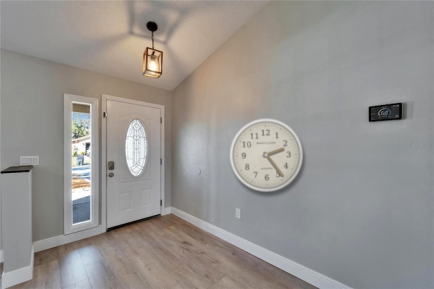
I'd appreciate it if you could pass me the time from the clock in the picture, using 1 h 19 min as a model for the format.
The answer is 2 h 24 min
